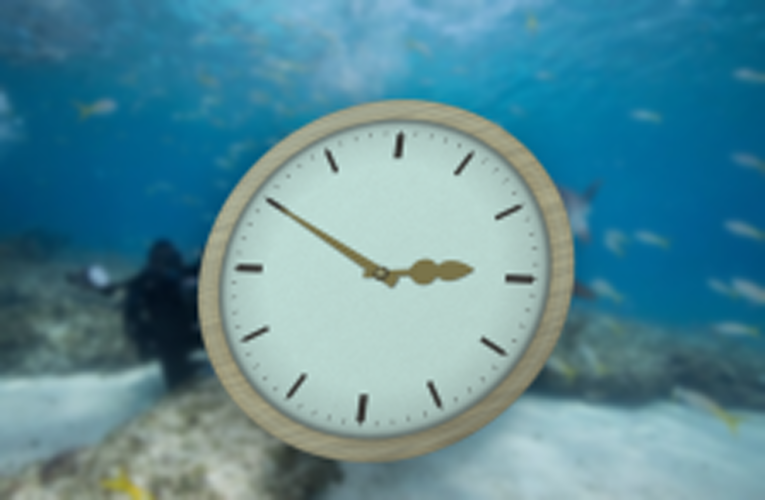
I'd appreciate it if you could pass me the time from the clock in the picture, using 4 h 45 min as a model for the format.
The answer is 2 h 50 min
